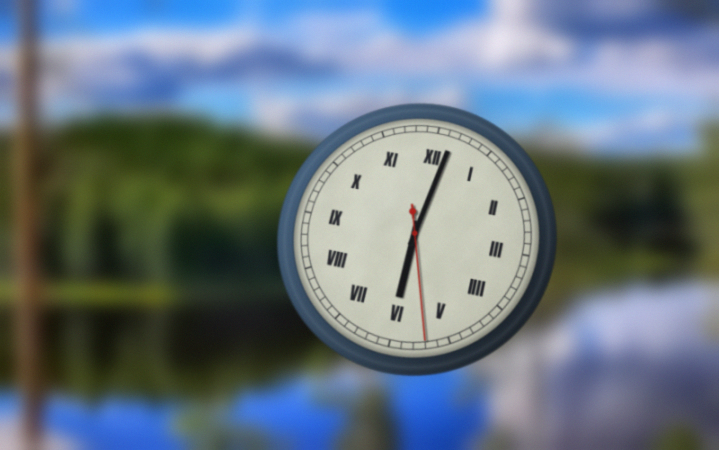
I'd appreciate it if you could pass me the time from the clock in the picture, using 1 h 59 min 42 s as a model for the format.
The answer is 6 h 01 min 27 s
